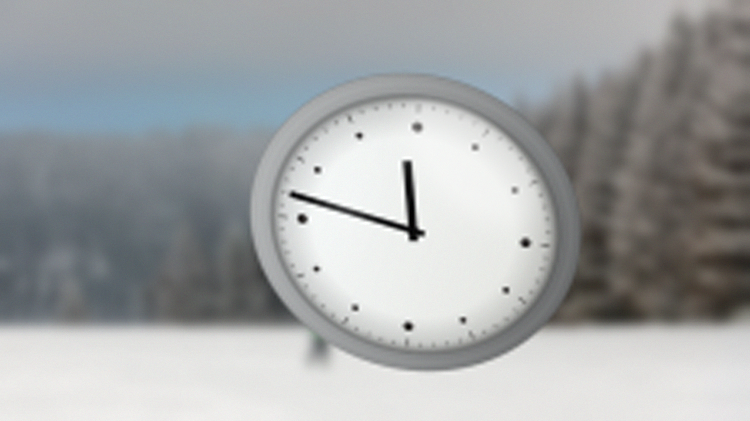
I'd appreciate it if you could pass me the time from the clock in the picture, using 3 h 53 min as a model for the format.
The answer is 11 h 47 min
